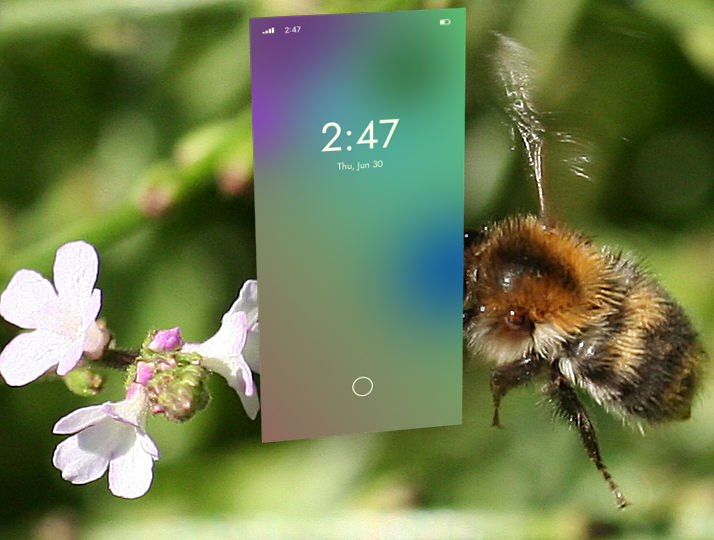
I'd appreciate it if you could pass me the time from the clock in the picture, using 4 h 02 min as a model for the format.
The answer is 2 h 47 min
